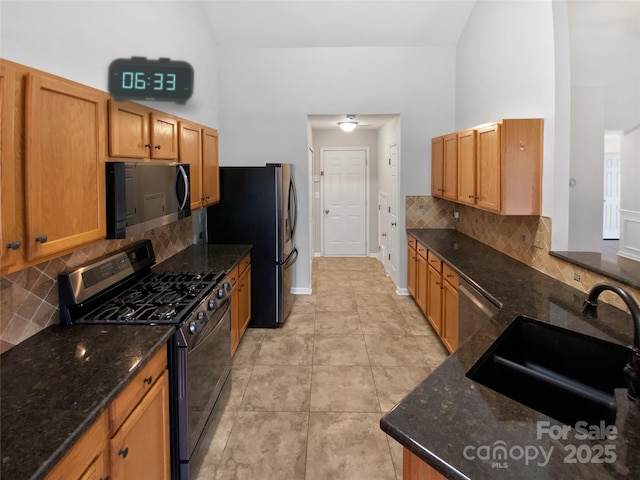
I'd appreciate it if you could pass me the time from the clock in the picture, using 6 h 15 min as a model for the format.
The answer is 6 h 33 min
